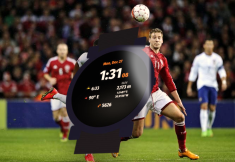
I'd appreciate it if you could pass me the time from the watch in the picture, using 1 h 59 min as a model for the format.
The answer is 1 h 31 min
